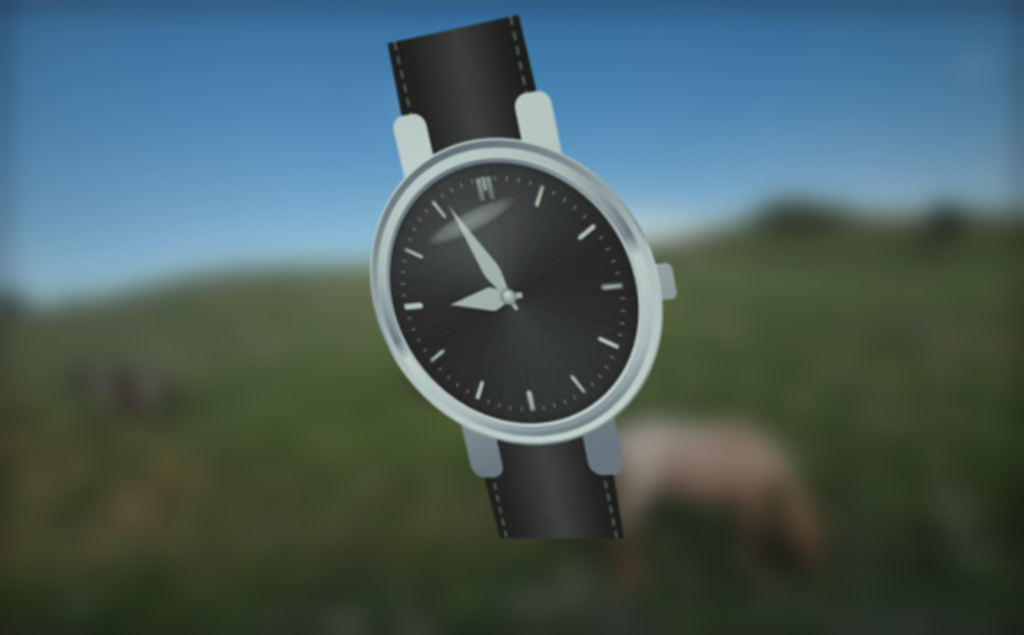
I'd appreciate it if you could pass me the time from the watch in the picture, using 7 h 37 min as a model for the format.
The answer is 8 h 56 min
